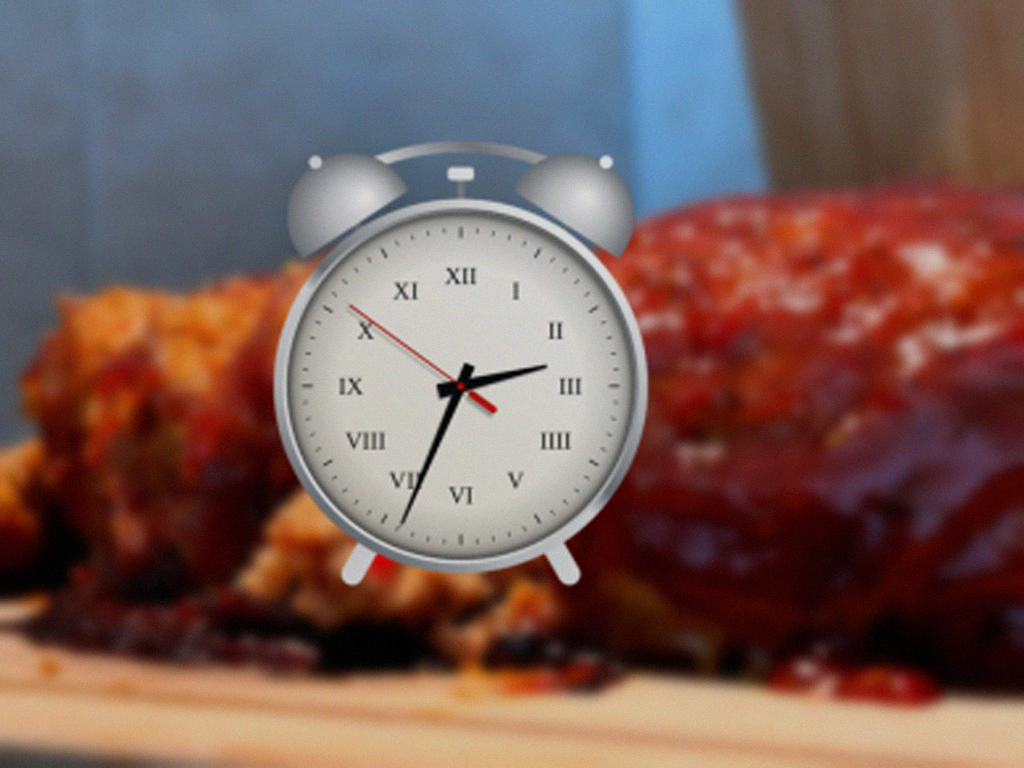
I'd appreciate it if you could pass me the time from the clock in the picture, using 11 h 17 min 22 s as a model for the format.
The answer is 2 h 33 min 51 s
